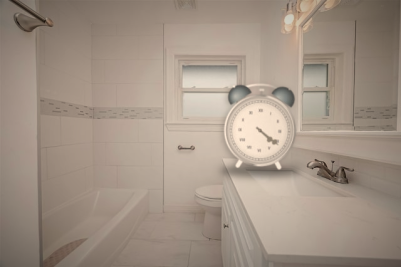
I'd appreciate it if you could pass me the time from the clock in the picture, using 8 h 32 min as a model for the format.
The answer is 4 h 21 min
